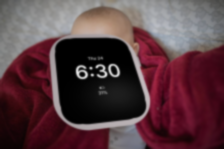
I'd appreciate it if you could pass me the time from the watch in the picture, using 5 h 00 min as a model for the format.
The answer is 6 h 30 min
